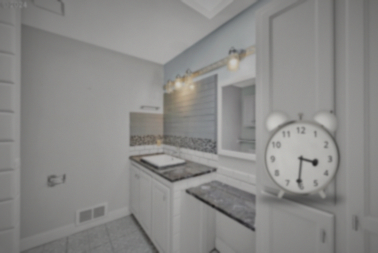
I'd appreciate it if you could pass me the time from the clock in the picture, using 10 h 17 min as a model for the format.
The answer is 3 h 31 min
